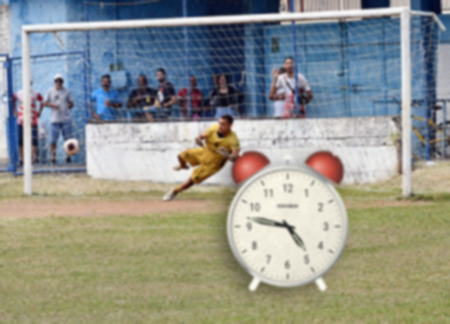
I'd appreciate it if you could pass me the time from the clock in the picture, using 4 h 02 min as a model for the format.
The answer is 4 h 47 min
